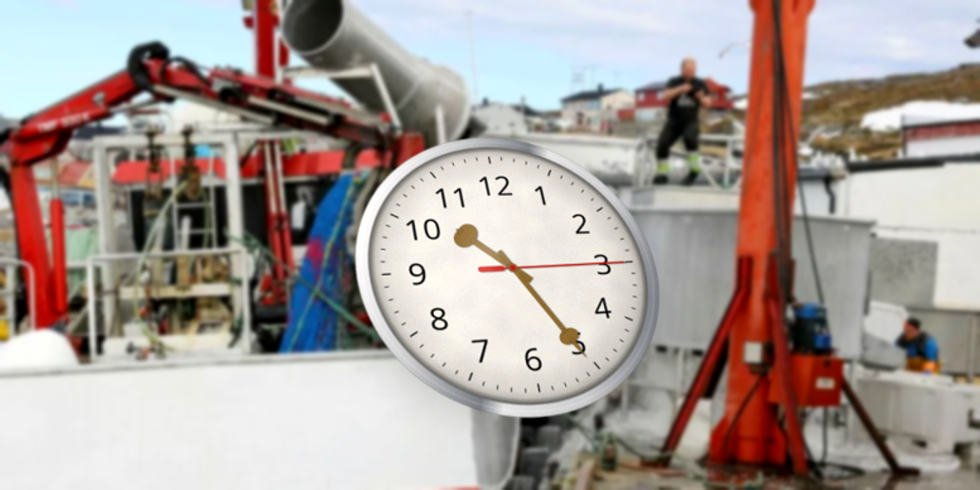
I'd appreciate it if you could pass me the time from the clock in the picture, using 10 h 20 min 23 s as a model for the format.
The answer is 10 h 25 min 15 s
